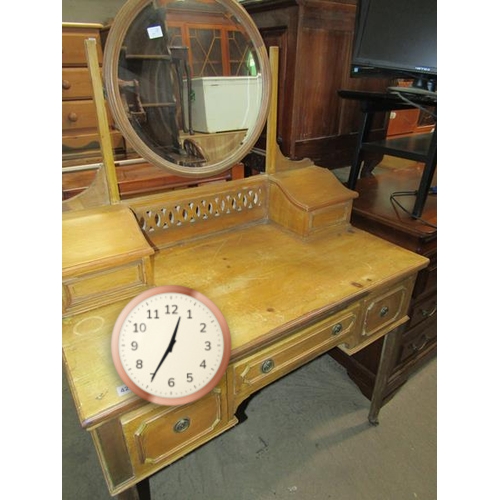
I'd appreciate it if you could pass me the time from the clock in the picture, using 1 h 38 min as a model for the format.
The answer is 12 h 35 min
